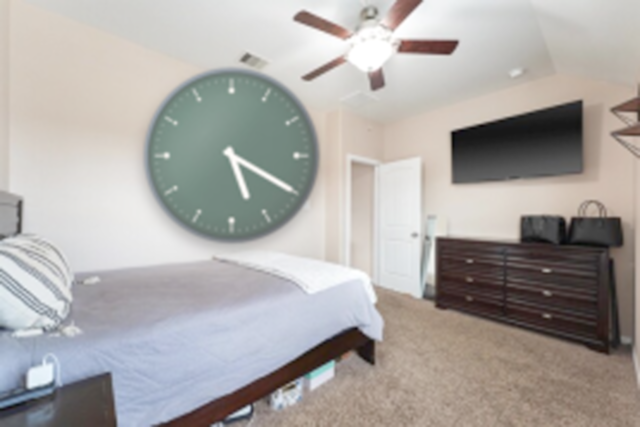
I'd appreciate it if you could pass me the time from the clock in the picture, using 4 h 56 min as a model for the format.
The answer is 5 h 20 min
